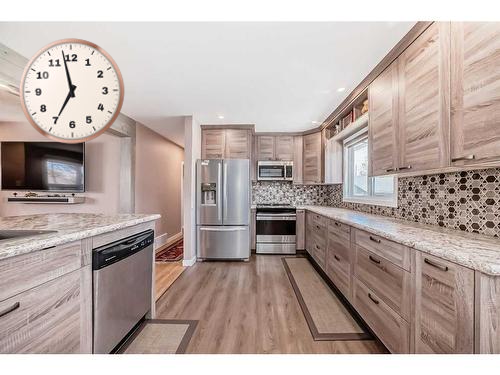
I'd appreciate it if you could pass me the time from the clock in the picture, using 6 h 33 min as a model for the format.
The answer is 6 h 58 min
